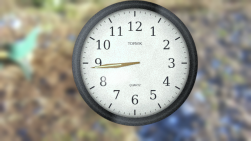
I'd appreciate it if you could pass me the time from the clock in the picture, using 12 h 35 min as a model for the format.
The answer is 8 h 44 min
